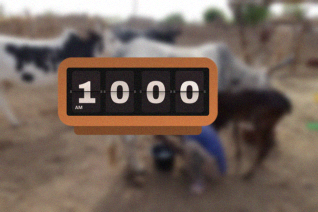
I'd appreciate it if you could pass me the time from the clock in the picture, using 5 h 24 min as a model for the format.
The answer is 10 h 00 min
